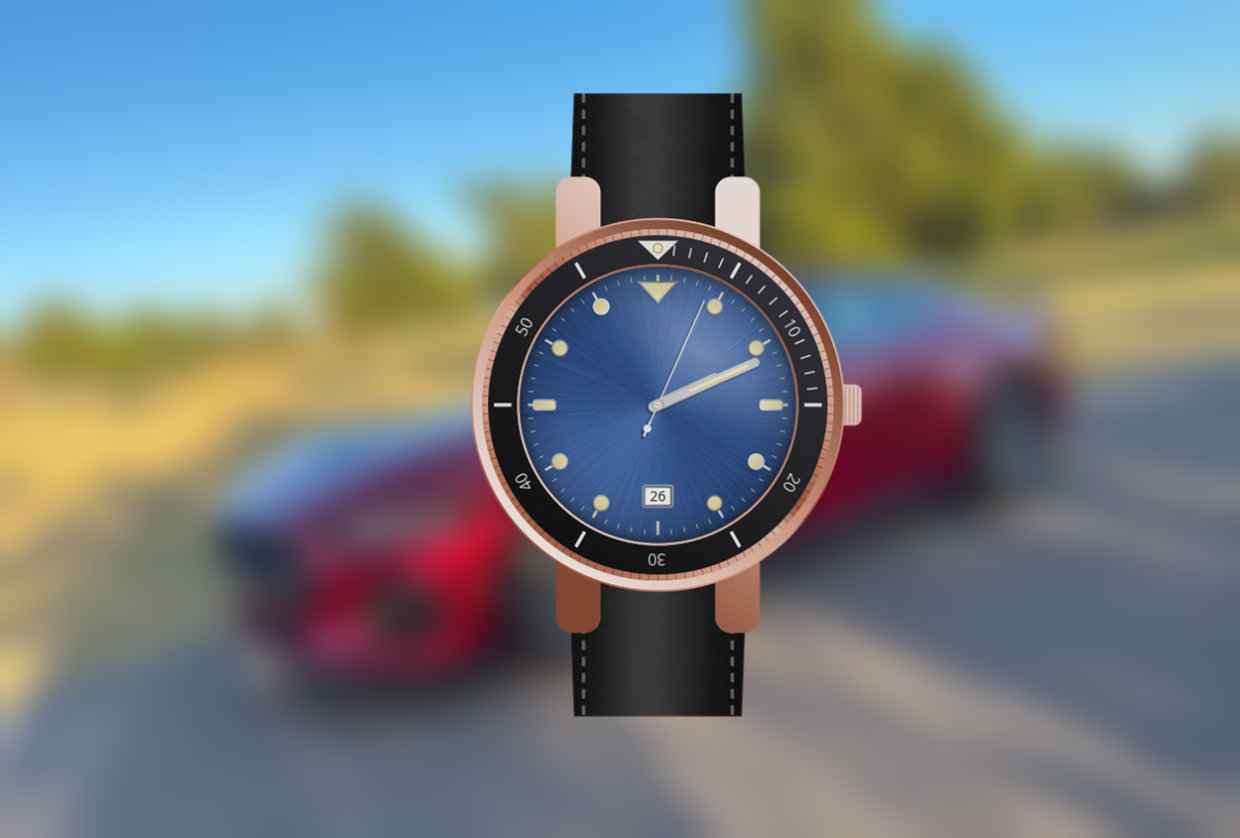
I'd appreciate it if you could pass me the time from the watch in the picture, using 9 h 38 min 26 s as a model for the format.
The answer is 2 h 11 min 04 s
